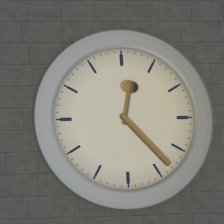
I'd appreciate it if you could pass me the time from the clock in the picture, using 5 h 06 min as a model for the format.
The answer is 12 h 23 min
